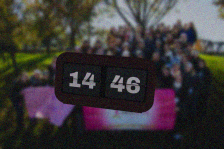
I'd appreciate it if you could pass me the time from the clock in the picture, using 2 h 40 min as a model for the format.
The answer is 14 h 46 min
